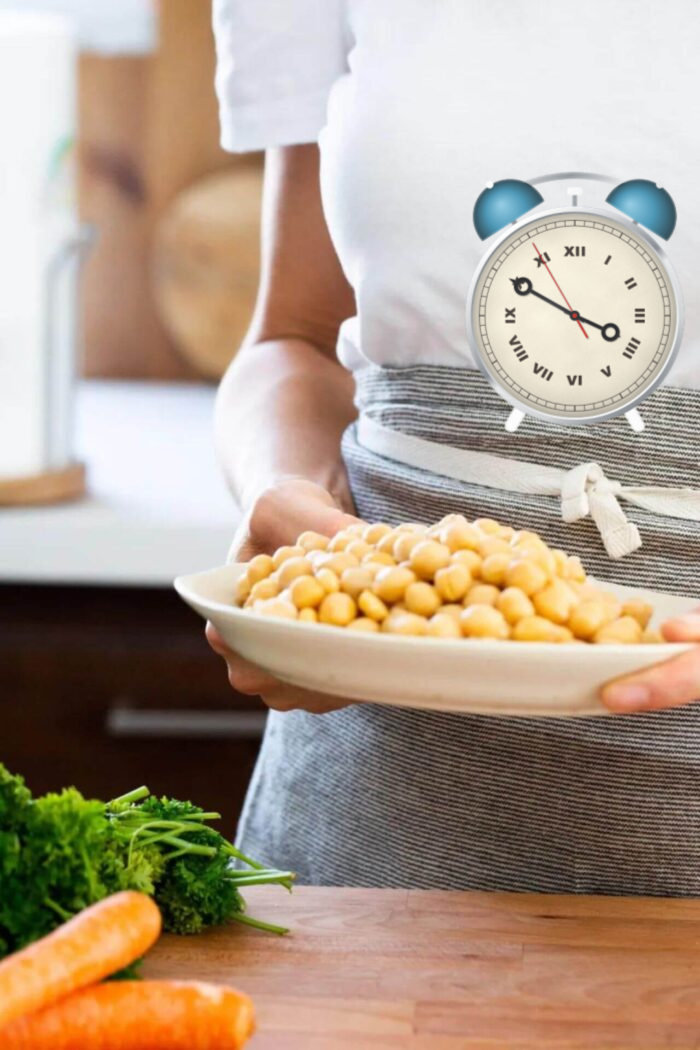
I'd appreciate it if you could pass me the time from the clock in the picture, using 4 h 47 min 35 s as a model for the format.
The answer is 3 h 49 min 55 s
